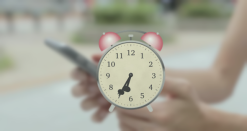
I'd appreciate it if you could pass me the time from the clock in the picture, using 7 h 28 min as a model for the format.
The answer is 6 h 35 min
